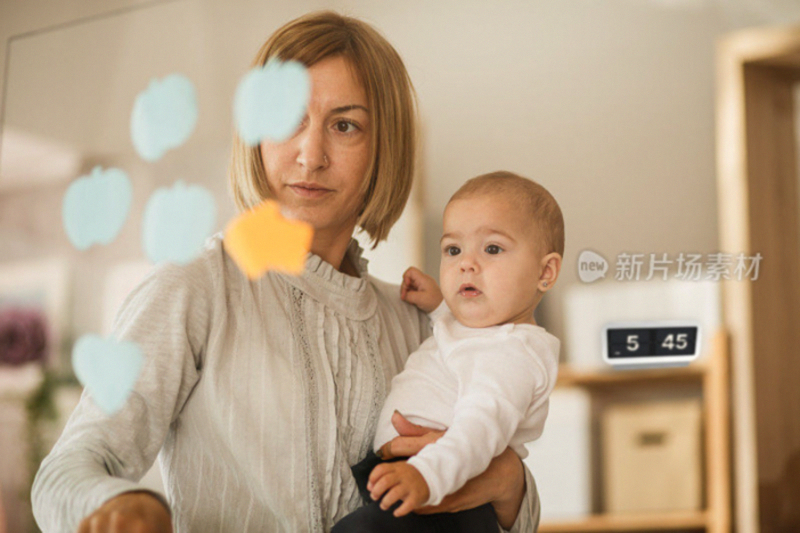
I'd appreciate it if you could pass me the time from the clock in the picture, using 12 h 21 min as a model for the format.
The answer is 5 h 45 min
